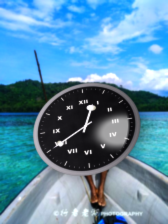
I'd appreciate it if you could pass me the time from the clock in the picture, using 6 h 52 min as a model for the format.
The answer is 12 h 40 min
